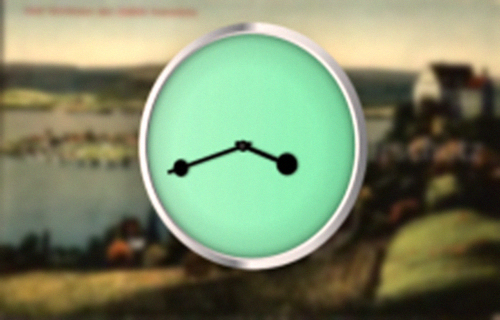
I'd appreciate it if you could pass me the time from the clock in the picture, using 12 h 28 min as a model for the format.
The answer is 3 h 42 min
